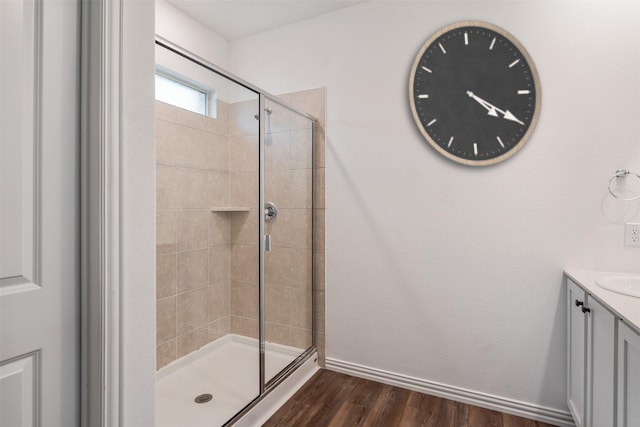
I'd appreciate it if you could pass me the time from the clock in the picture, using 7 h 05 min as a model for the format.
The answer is 4 h 20 min
